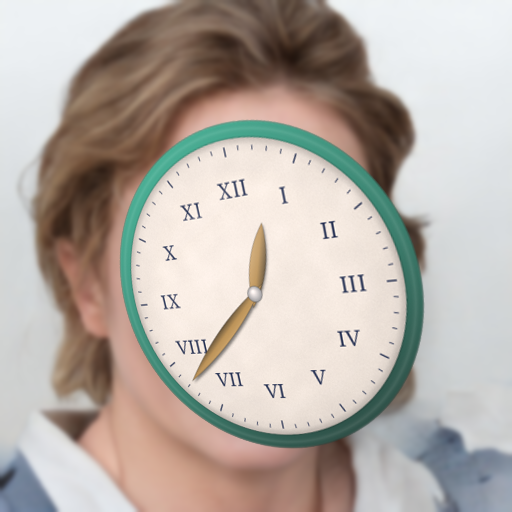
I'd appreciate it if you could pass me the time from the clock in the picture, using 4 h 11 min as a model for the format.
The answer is 12 h 38 min
